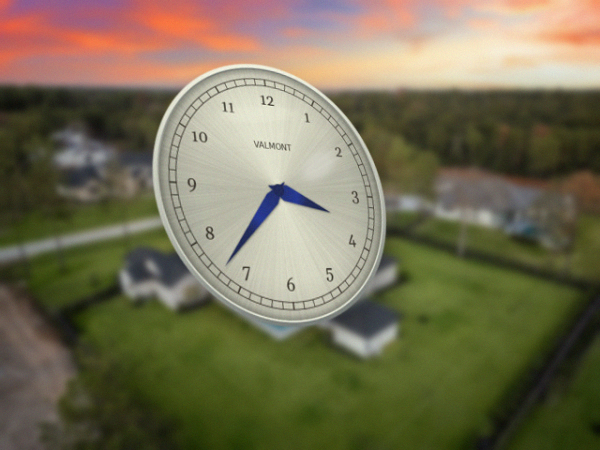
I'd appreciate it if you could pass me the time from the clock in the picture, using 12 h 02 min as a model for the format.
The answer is 3 h 37 min
